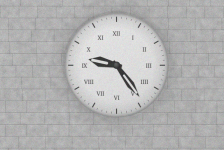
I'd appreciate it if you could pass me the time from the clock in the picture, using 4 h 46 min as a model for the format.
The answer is 9 h 24 min
